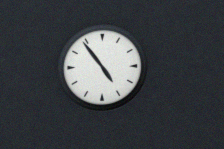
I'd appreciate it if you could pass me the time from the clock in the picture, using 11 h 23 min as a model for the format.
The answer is 4 h 54 min
